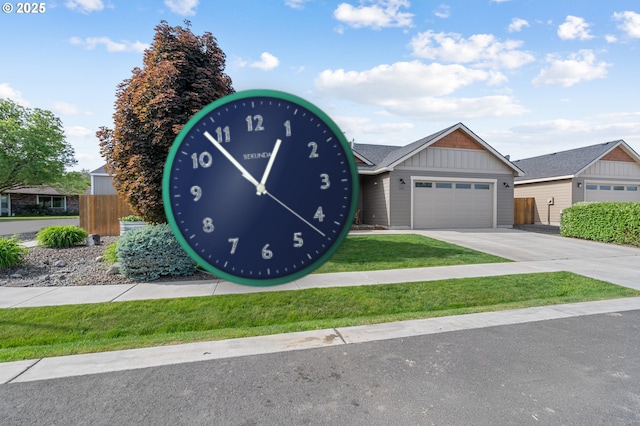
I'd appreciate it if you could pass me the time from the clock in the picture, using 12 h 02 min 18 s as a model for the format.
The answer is 12 h 53 min 22 s
